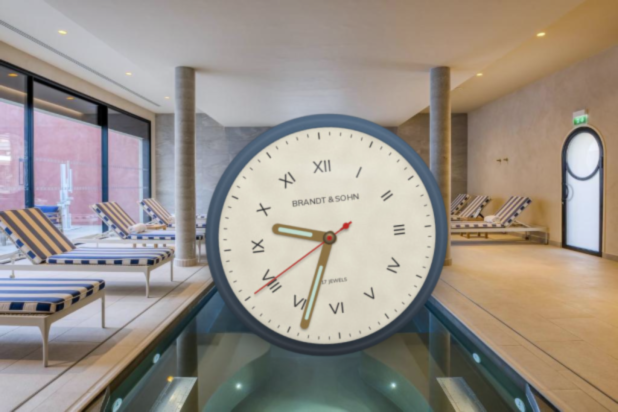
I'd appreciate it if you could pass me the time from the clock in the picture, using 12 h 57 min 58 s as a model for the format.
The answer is 9 h 33 min 40 s
